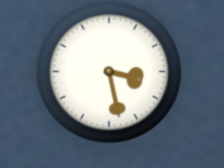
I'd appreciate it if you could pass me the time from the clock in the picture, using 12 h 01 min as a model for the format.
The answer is 3 h 28 min
